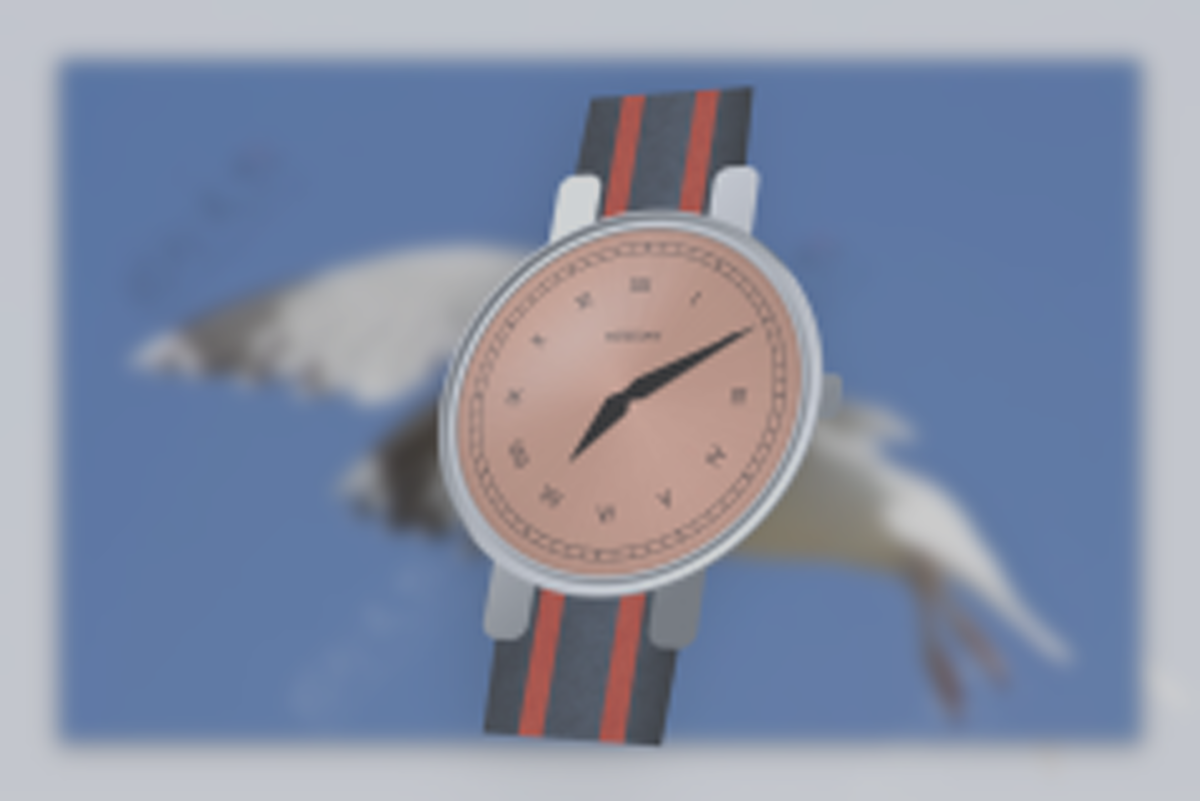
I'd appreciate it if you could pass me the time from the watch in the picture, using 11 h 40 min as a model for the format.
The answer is 7 h 10 min
